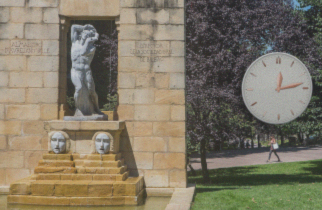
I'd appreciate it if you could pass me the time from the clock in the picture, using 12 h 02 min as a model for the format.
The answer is 12 h 13 min
